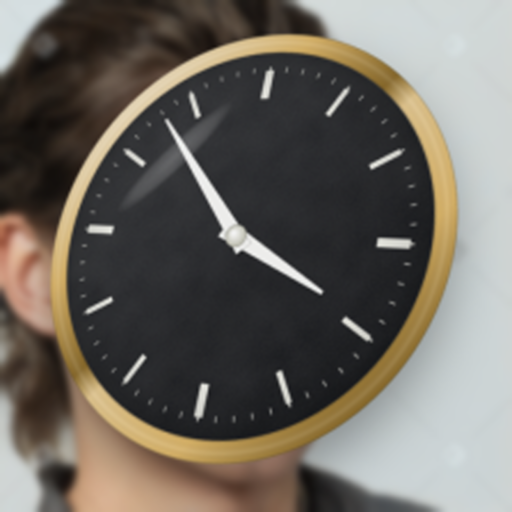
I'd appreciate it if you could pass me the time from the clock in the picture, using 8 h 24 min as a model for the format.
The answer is 3 h 53 min
